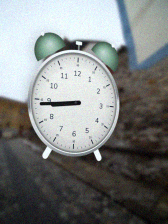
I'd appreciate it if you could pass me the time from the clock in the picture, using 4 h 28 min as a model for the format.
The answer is 8 h 44 min
